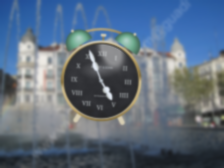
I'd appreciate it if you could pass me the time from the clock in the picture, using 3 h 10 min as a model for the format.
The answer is 4 h 56 min
